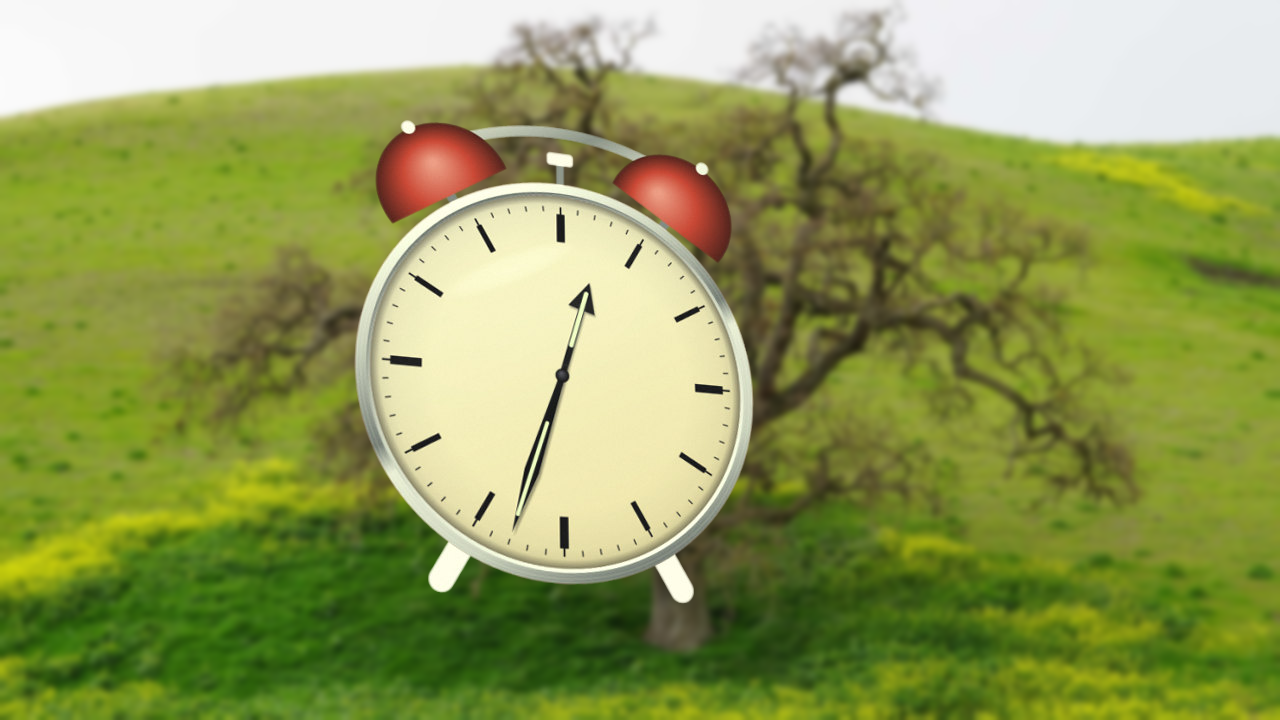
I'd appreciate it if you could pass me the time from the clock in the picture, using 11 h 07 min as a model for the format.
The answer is 12 h 33 min
